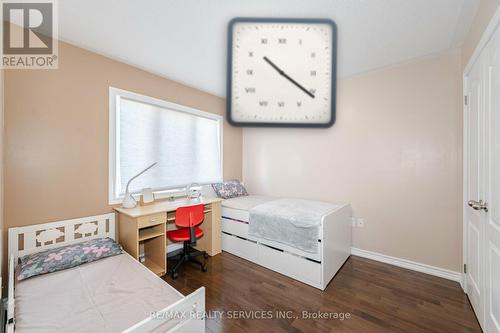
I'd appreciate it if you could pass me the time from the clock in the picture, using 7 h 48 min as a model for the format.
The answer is 10 h 21 min
